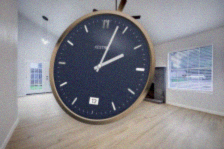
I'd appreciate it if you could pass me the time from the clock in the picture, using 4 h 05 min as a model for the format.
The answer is 2 h 03 min
